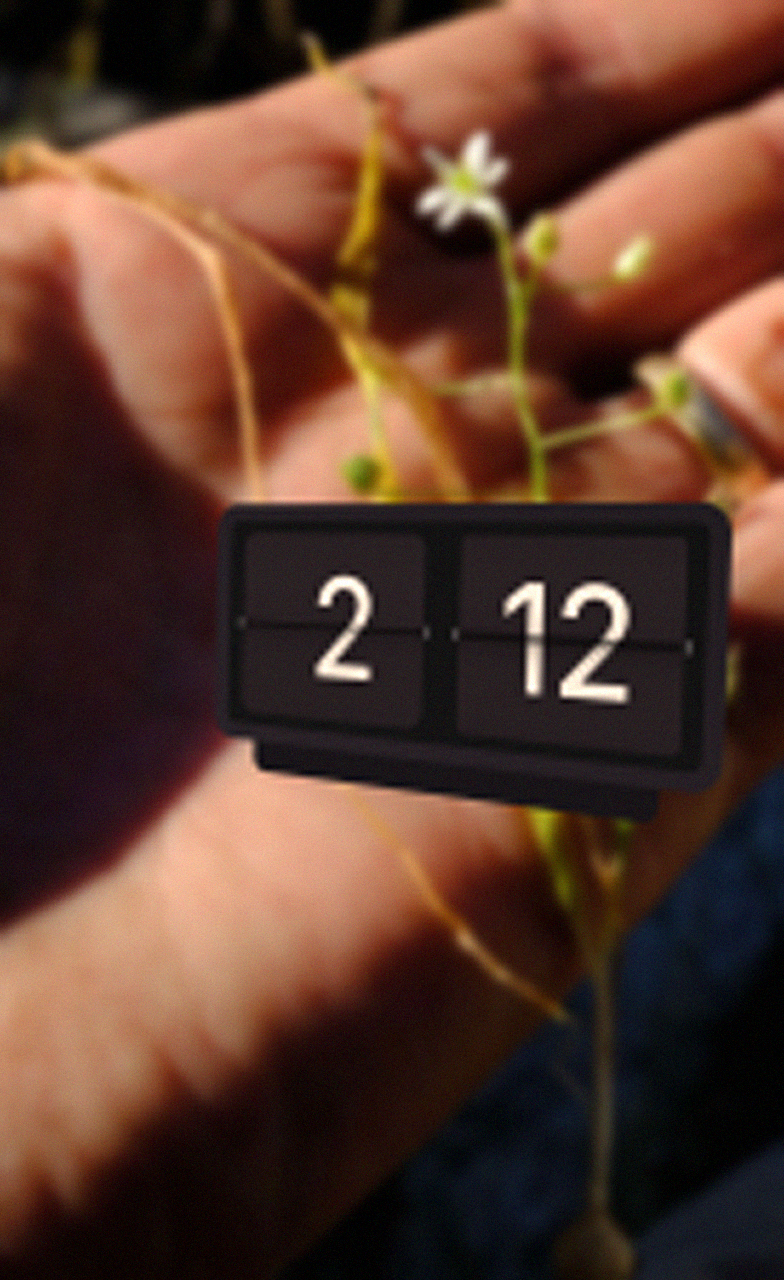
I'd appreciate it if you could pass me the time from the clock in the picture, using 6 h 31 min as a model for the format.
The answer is 2 h 12 min
